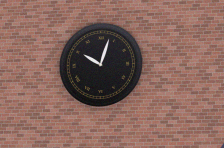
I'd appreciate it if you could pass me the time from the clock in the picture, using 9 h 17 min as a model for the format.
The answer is 10 h 03 min
